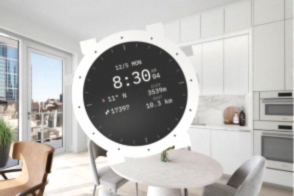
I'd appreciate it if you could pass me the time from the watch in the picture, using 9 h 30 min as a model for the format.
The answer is 8 h 30 min
